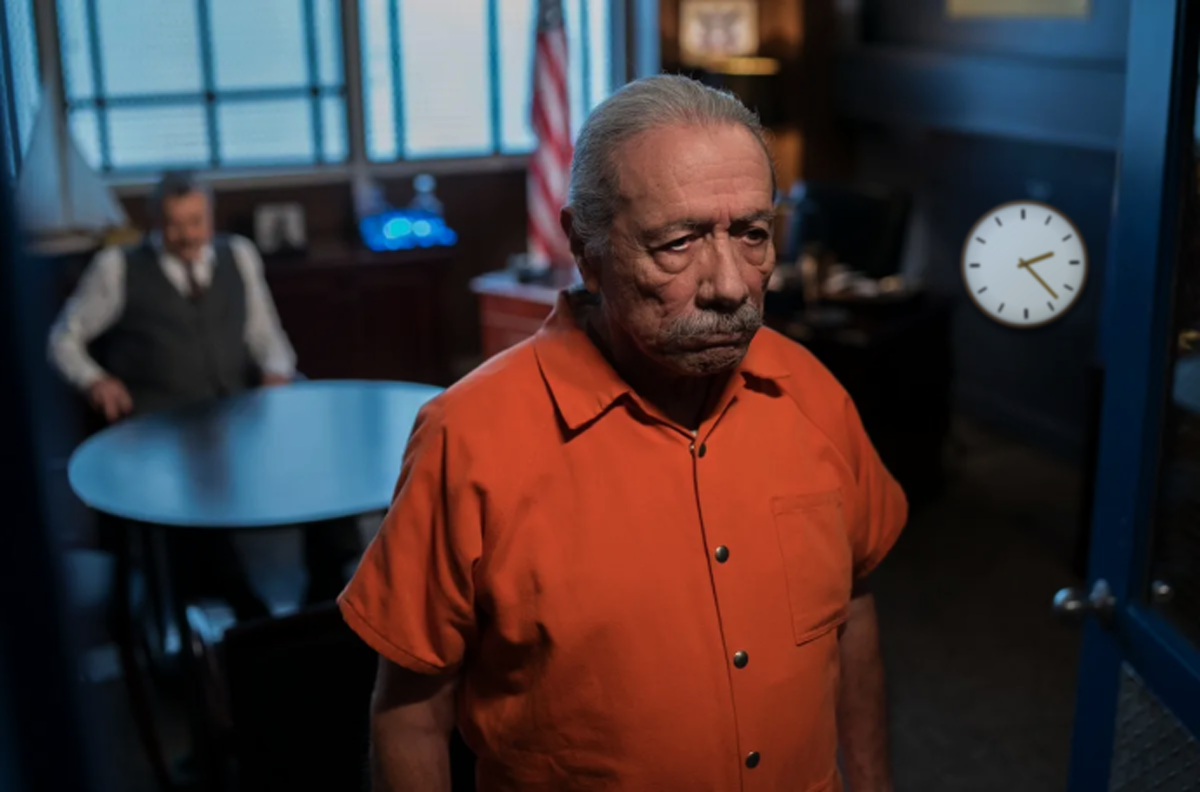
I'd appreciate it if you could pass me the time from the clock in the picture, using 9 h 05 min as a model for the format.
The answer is 2 h 23 min
